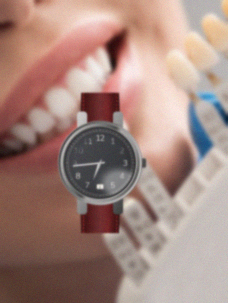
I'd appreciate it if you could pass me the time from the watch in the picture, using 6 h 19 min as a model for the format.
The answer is 6 h 44 min
